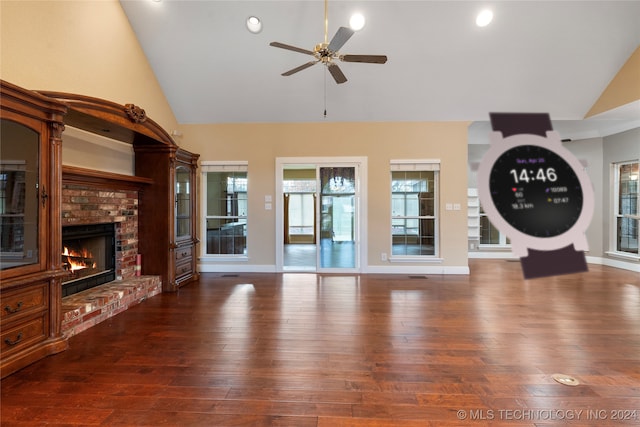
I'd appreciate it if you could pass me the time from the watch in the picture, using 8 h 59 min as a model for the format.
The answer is 14 h 46 min
